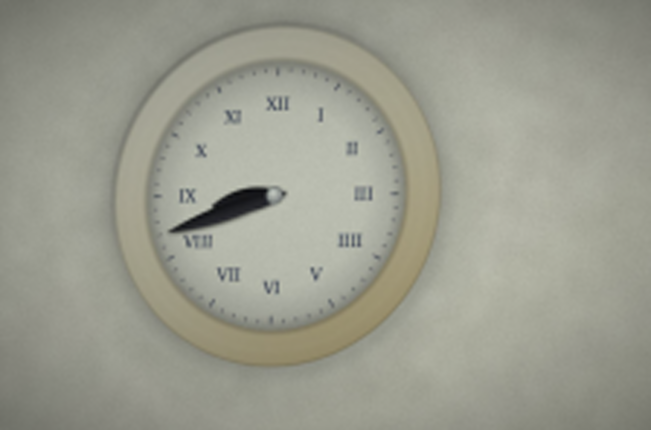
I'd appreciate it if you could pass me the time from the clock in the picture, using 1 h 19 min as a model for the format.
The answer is 8 h 42 min
